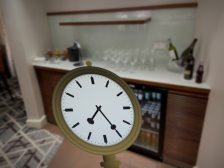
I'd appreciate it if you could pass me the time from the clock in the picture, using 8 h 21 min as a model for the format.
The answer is 7 h 25 min
